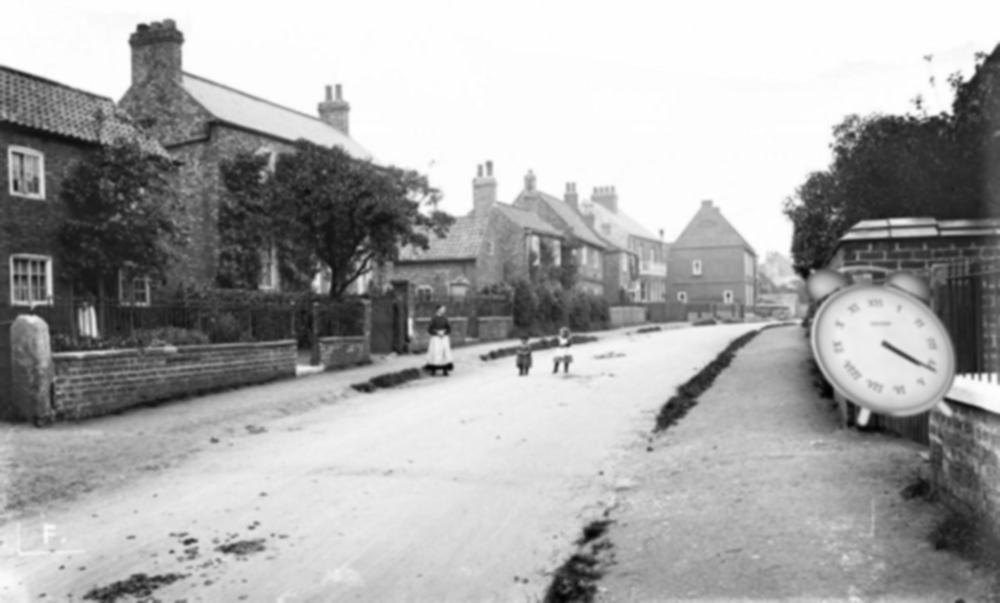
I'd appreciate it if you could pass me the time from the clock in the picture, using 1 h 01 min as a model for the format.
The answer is 4 h 21 min
